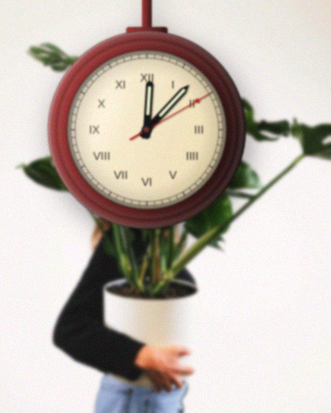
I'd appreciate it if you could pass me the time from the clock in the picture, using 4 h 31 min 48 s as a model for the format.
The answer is 12 h 07 min 10 s
